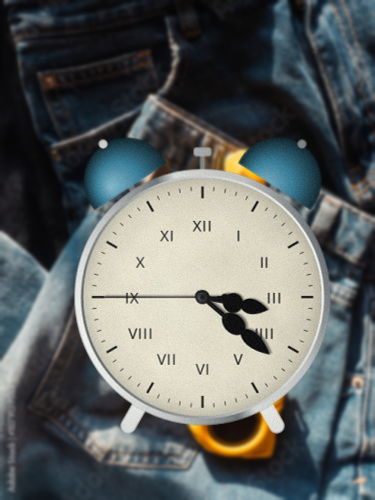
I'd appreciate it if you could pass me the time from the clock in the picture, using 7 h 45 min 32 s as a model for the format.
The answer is 3 h 21 min 45 s
